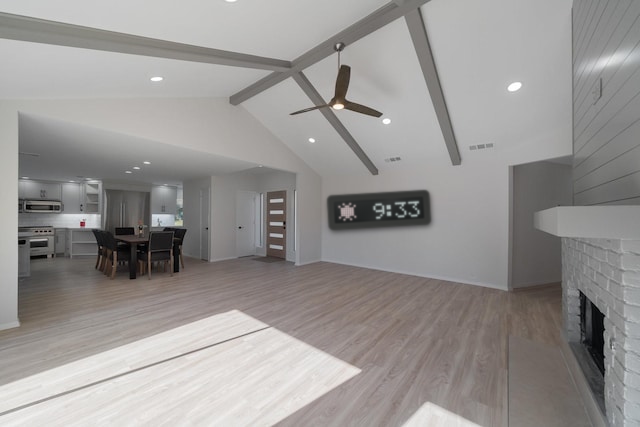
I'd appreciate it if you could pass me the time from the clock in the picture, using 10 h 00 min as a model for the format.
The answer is 9 h 33 min
